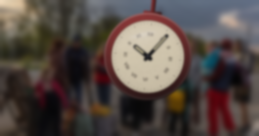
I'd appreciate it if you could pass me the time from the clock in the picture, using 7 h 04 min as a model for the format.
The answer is 10 h 06 min
